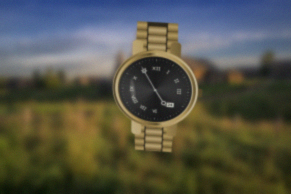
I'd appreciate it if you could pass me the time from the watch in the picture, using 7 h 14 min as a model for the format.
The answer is 4 h 55 min
